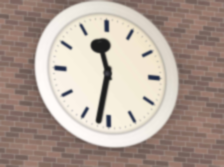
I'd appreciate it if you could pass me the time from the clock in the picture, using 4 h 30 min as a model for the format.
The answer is 11 h 32 min
